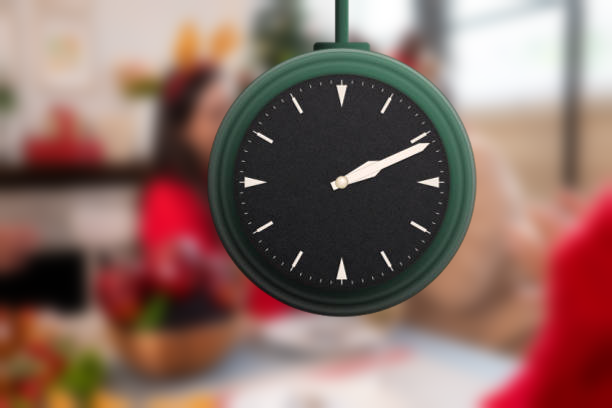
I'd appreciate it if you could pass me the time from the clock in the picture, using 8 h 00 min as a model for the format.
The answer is 2 h 11 min
